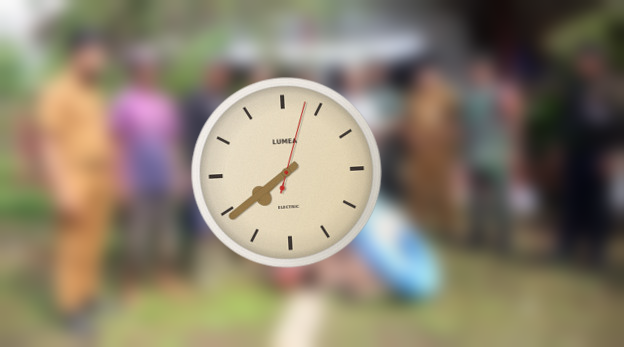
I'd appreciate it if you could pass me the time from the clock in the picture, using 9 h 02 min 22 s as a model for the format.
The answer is 7 h 39 min 03 s
